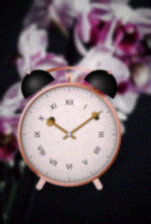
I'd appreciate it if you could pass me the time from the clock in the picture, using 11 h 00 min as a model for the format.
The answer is 10 h 09 min
